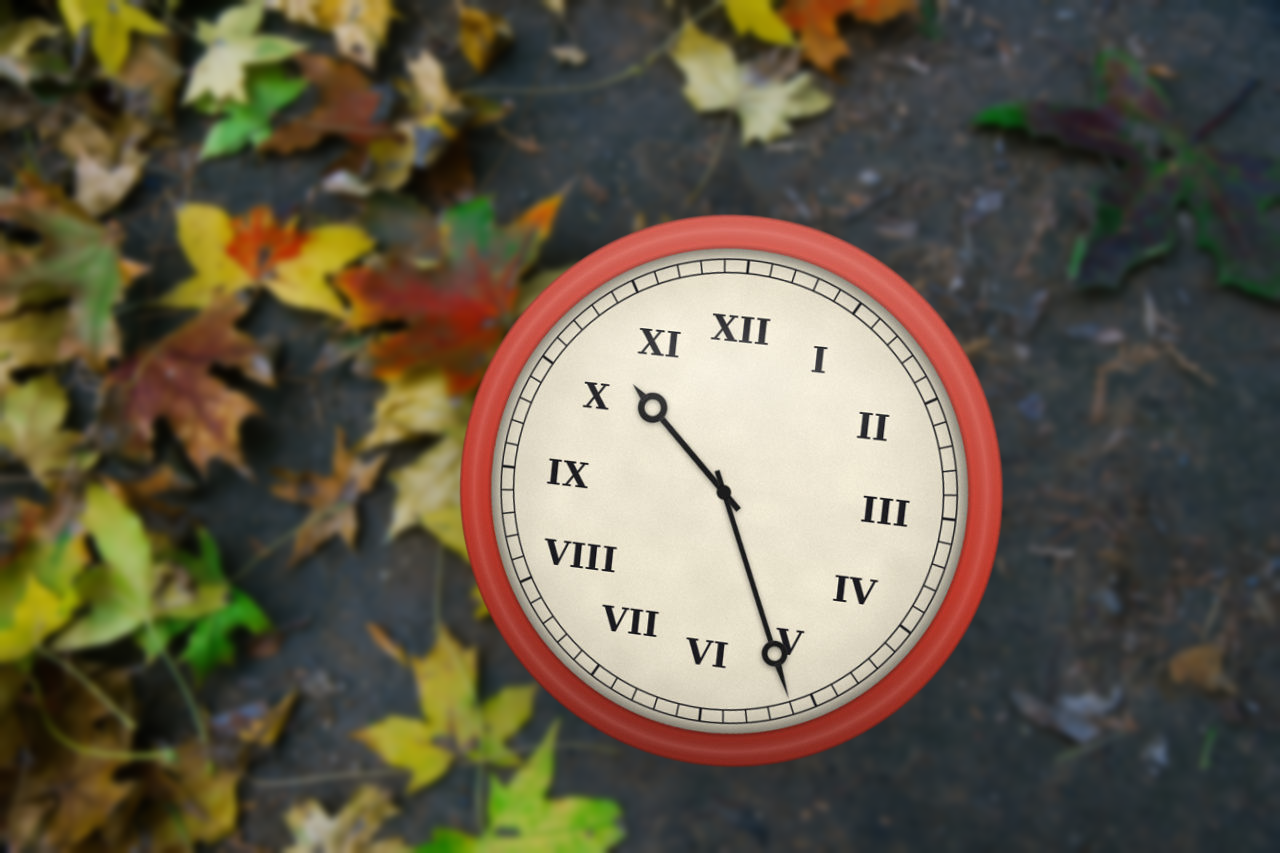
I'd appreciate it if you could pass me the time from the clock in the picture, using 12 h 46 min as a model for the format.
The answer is 10 h 26 min
